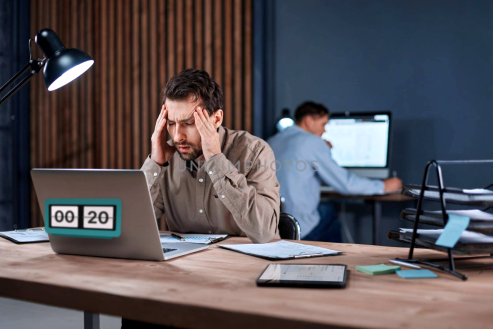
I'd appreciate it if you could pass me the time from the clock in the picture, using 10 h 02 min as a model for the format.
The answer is 0 h 20 min
